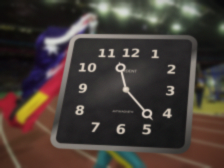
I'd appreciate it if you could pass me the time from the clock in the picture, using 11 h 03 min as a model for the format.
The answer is 11 h 23 min
